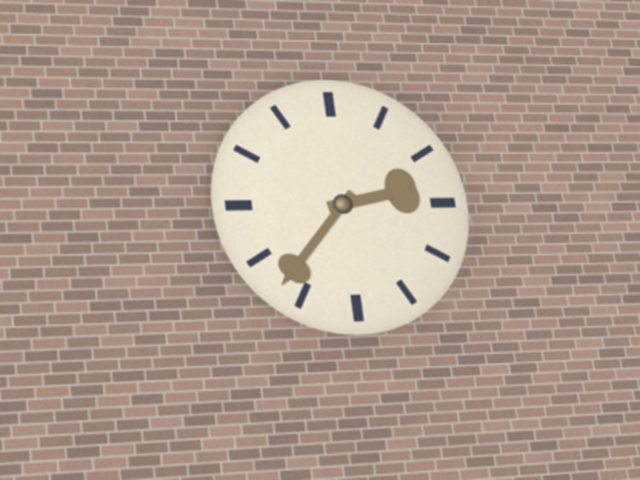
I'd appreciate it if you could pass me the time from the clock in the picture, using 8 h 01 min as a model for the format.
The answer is 2 h 37 min
